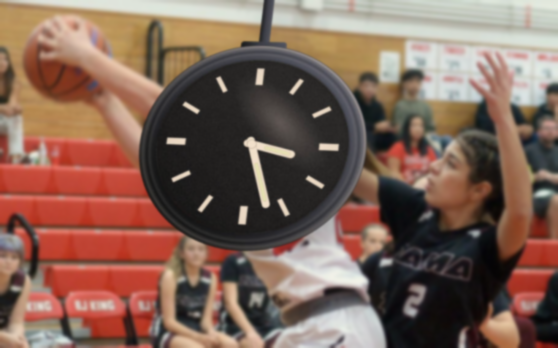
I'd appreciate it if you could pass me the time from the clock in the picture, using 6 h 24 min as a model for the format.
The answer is 3 h 27 min
